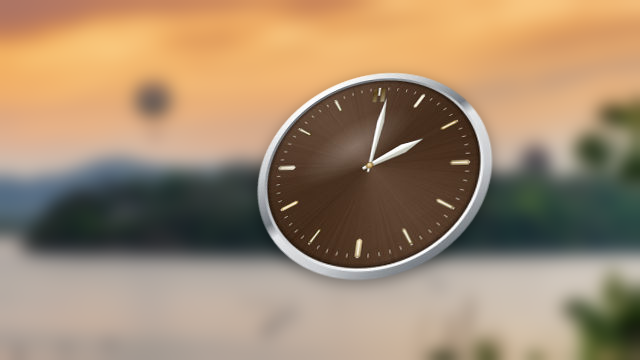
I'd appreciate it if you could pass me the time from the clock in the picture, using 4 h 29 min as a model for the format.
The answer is 2 h 01 min
